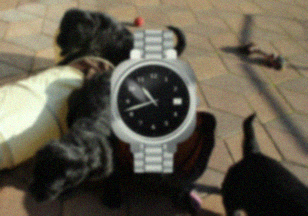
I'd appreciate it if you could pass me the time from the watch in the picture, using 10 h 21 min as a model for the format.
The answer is 10 h 42 min
